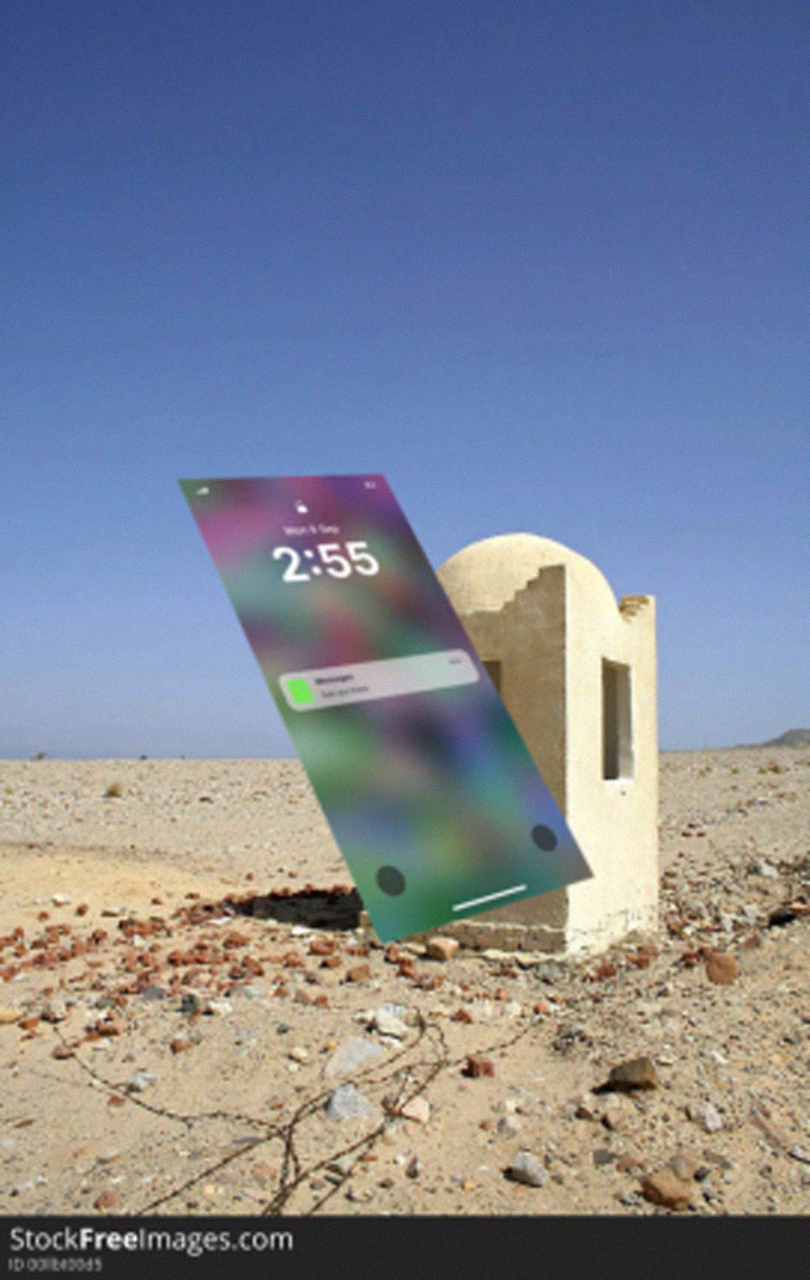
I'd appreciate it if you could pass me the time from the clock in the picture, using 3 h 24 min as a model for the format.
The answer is 2 h 55 min
